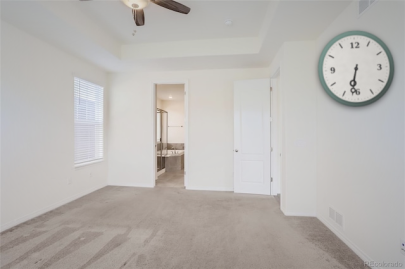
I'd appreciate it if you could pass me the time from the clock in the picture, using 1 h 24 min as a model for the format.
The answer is 6 h 32 min
